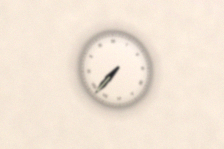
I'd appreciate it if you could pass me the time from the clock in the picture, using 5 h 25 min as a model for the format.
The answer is 7 h 38 min
